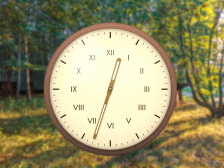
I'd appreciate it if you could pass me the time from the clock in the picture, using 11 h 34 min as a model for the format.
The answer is 12 h 33 min
